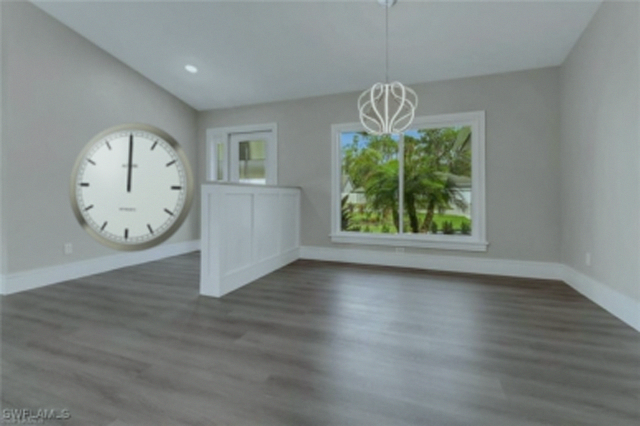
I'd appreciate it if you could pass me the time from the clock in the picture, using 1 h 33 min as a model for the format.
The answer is 12 h 00 min
